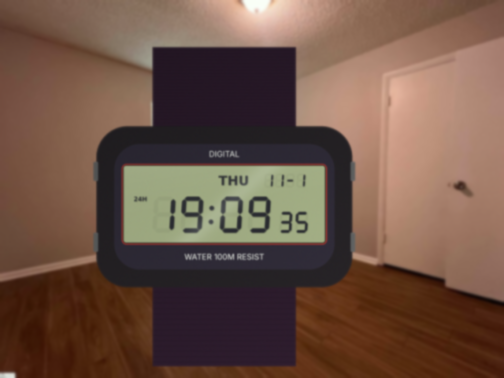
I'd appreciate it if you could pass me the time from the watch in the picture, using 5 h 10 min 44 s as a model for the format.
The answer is 19 h 09 min 35 s
